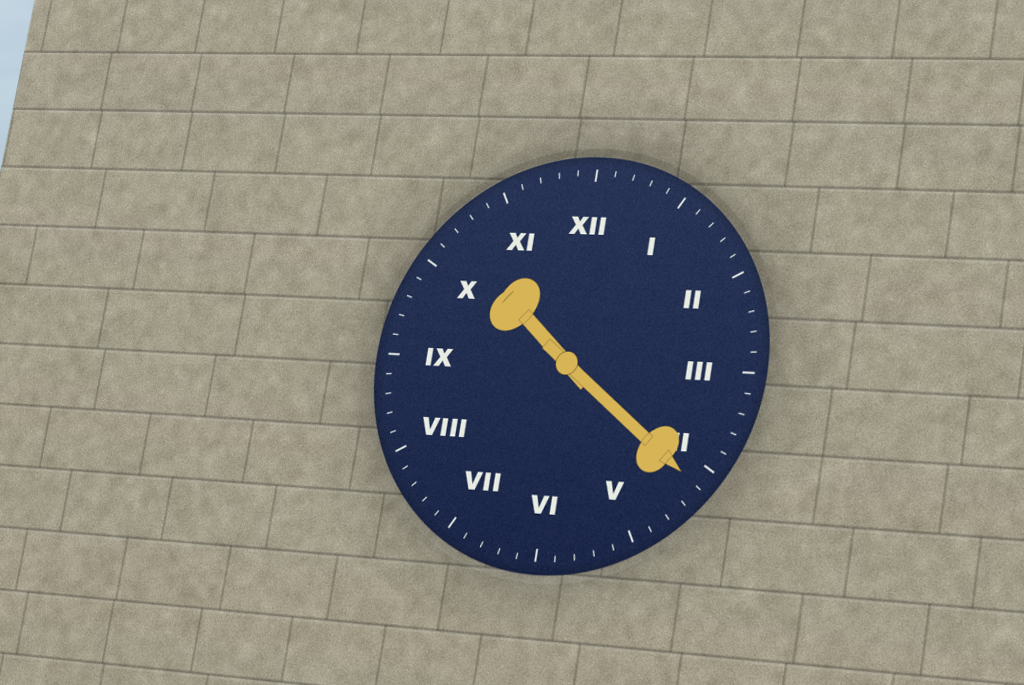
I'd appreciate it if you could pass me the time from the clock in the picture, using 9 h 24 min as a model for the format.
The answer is 10 h 21 min
